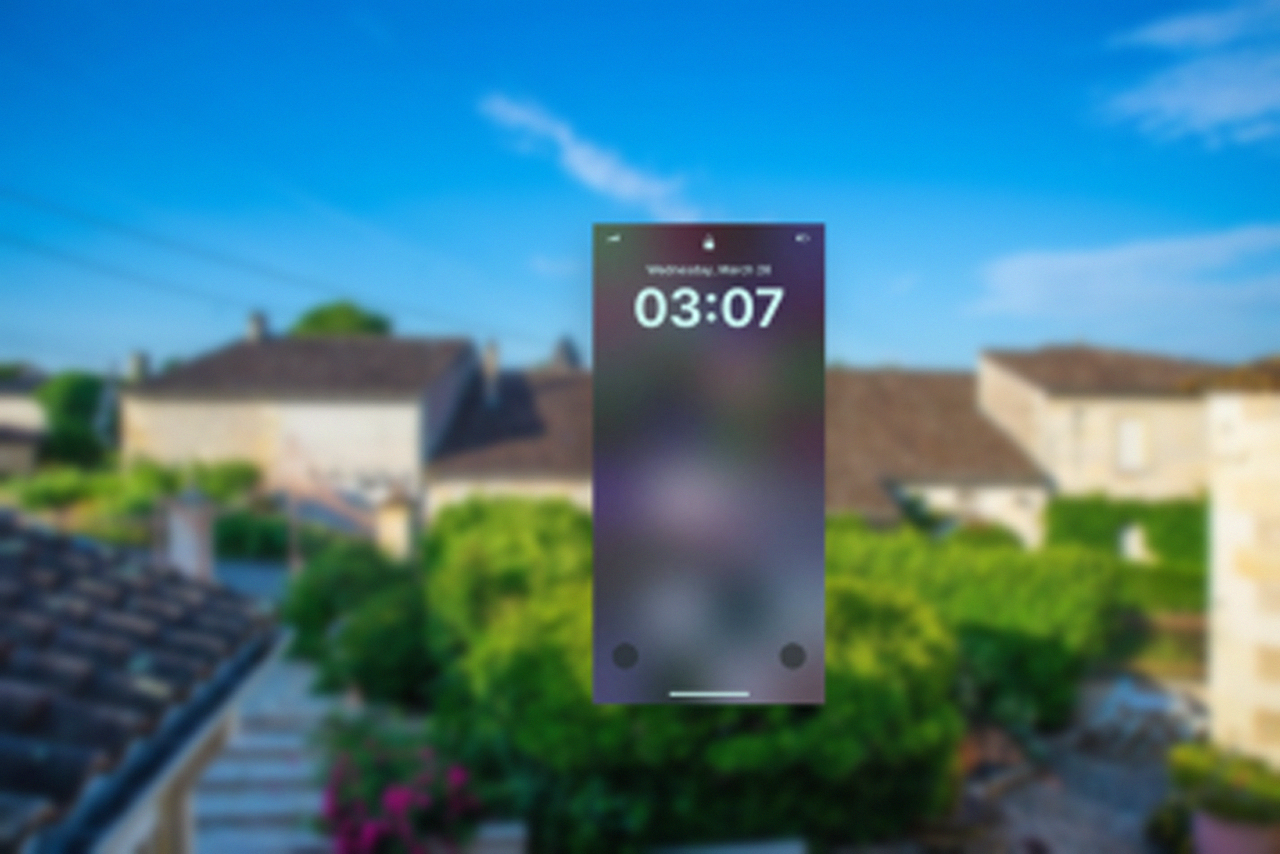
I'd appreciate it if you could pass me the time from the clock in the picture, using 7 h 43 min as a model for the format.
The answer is 3 h 07 min
